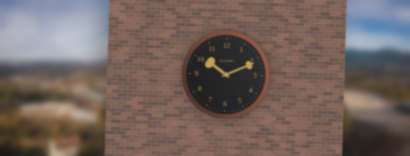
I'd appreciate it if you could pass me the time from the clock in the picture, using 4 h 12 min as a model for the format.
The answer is 10 h 11 min
